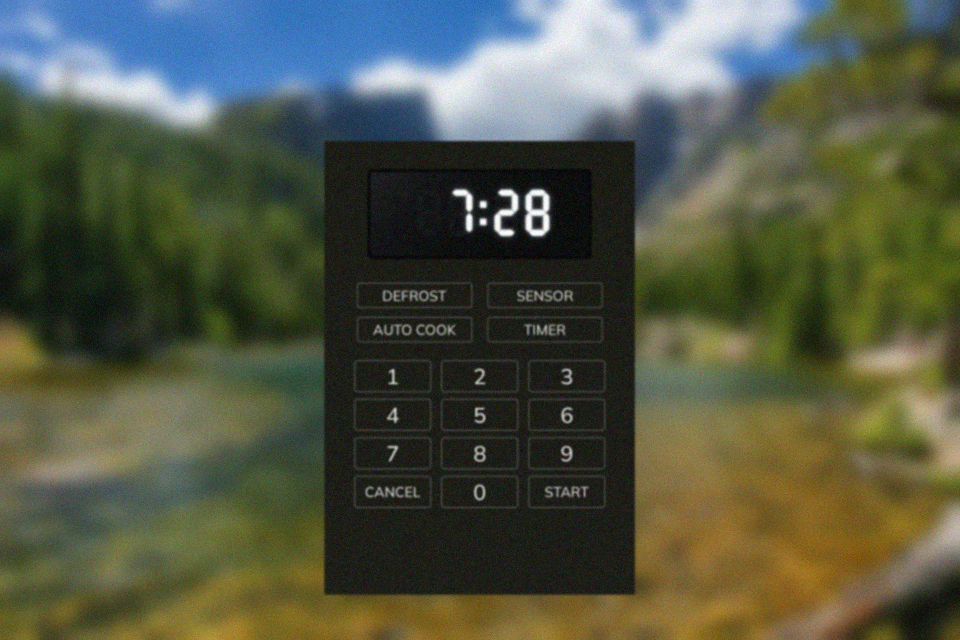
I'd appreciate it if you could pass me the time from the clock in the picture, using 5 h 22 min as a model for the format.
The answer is 7 h 28 min
